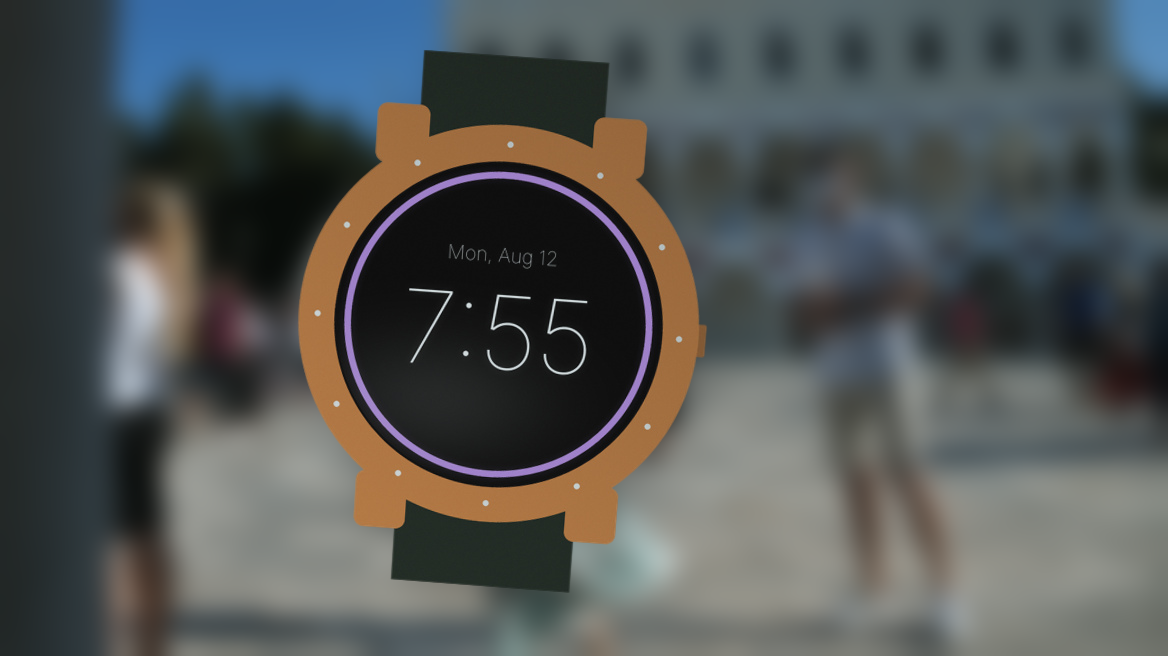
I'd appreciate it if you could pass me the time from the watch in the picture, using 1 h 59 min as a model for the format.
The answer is 7 h 55 min
